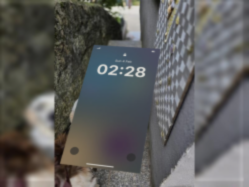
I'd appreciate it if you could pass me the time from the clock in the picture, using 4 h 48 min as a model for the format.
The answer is 2 h 28 min
